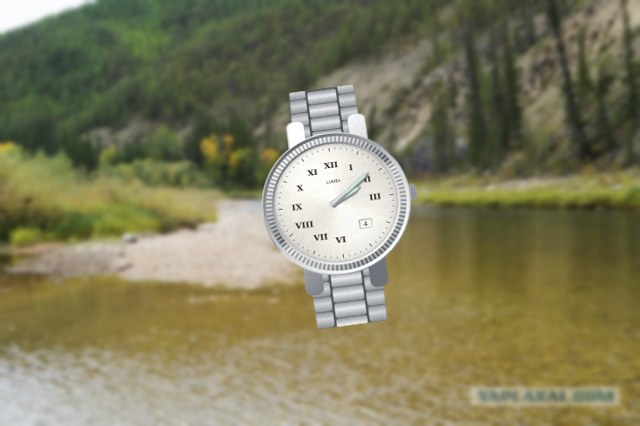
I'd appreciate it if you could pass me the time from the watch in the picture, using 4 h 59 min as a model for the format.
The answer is 2 h 09 min
